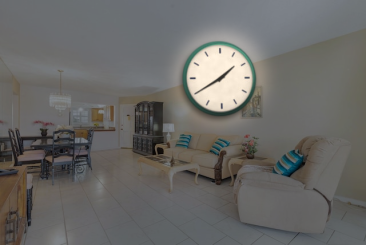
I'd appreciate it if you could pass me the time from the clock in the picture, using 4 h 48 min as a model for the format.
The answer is 1 h 40 min
